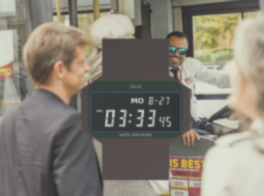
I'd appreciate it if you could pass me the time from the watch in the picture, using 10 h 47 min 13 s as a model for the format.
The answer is 3 h 33 min 45 s
